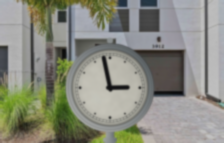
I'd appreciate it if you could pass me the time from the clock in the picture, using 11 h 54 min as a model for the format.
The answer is 2 h 58 min
